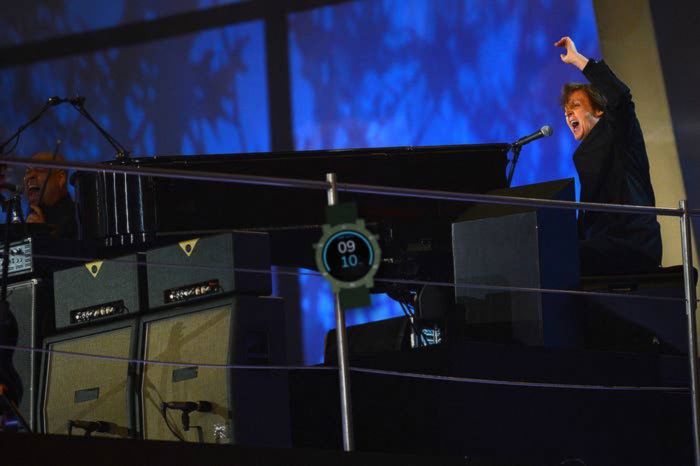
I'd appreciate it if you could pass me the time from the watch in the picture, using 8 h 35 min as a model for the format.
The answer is 9 h 10 min
